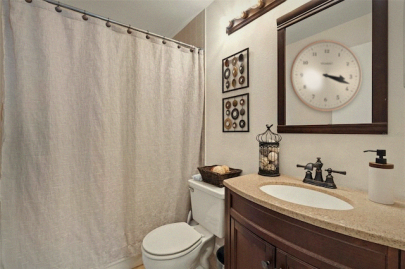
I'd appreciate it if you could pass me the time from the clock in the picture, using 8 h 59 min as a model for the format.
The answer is 3 h 18 min
